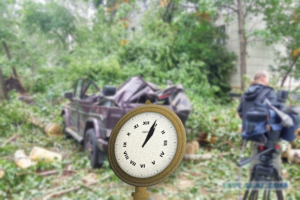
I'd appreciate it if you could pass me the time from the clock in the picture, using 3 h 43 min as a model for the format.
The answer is 1 h 04 min
